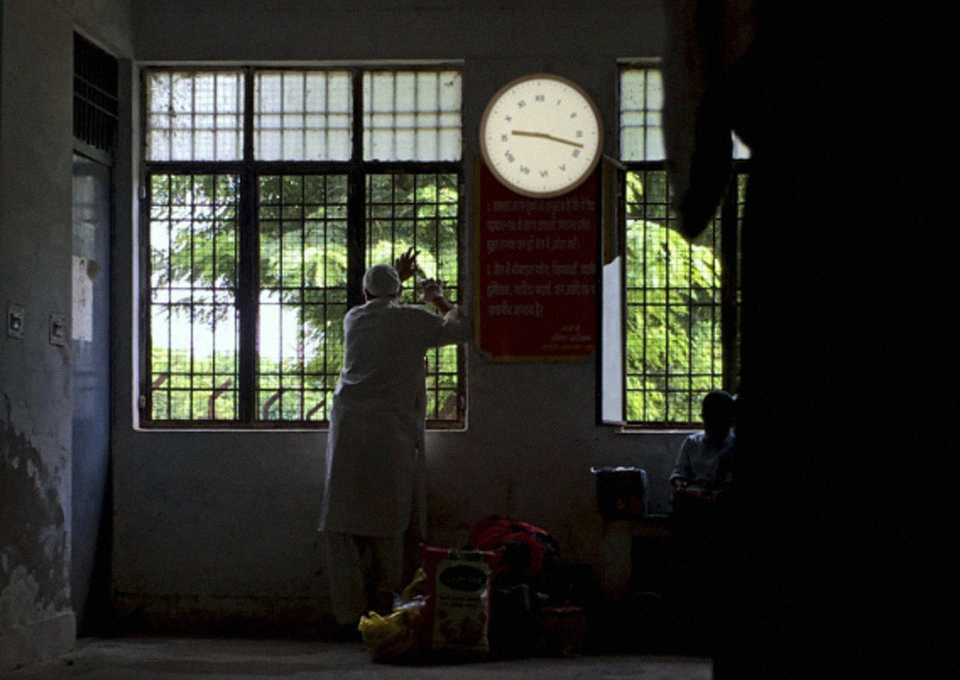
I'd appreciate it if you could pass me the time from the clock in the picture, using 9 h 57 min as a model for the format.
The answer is 9 h 18 min
